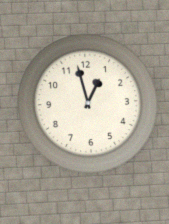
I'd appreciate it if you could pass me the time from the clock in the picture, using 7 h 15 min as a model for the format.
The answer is 12 h 58 min
